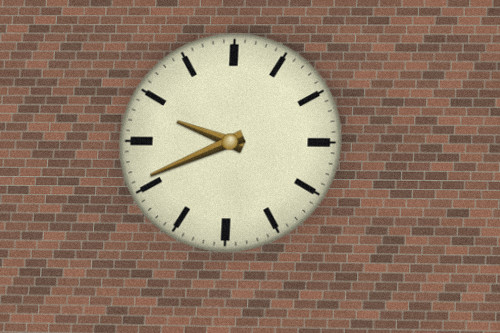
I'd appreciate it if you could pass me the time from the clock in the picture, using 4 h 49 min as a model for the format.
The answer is 9 h 41 min
